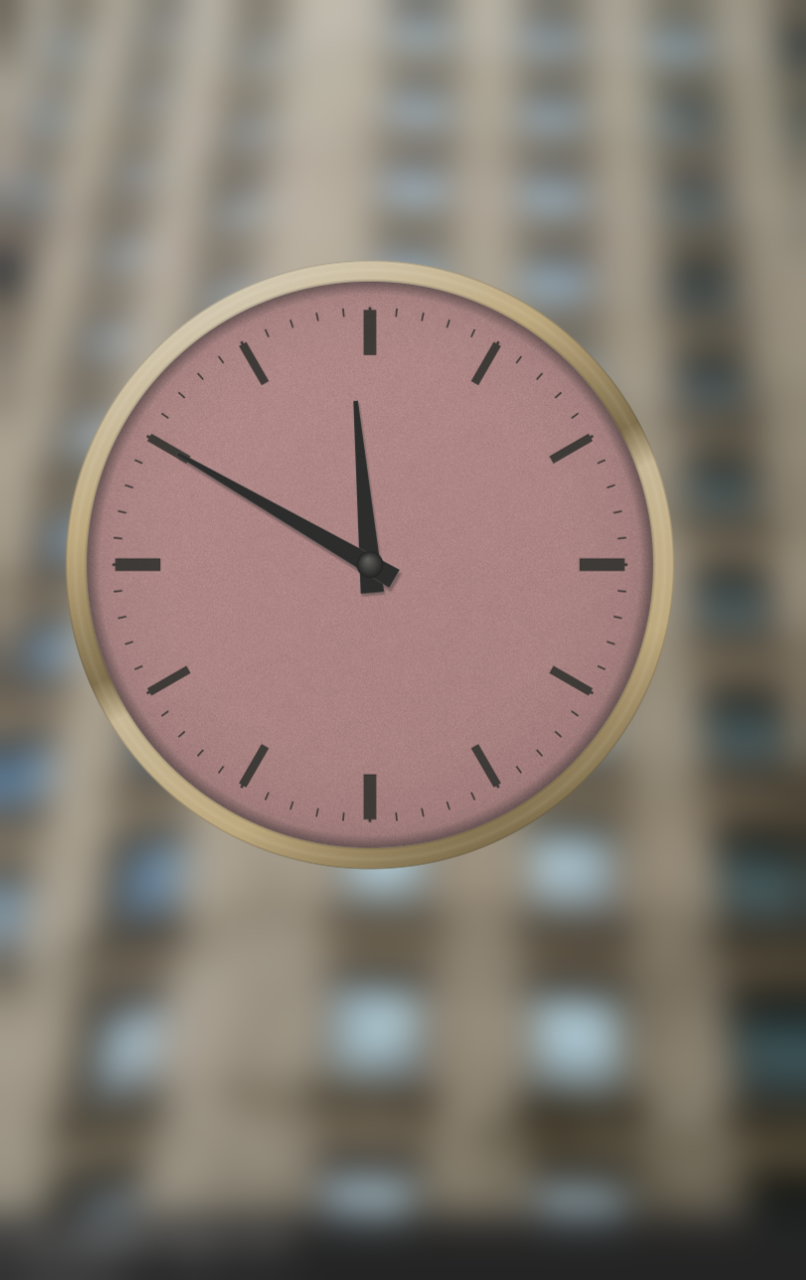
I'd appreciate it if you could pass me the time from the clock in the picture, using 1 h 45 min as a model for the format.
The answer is 11 h 50 min
